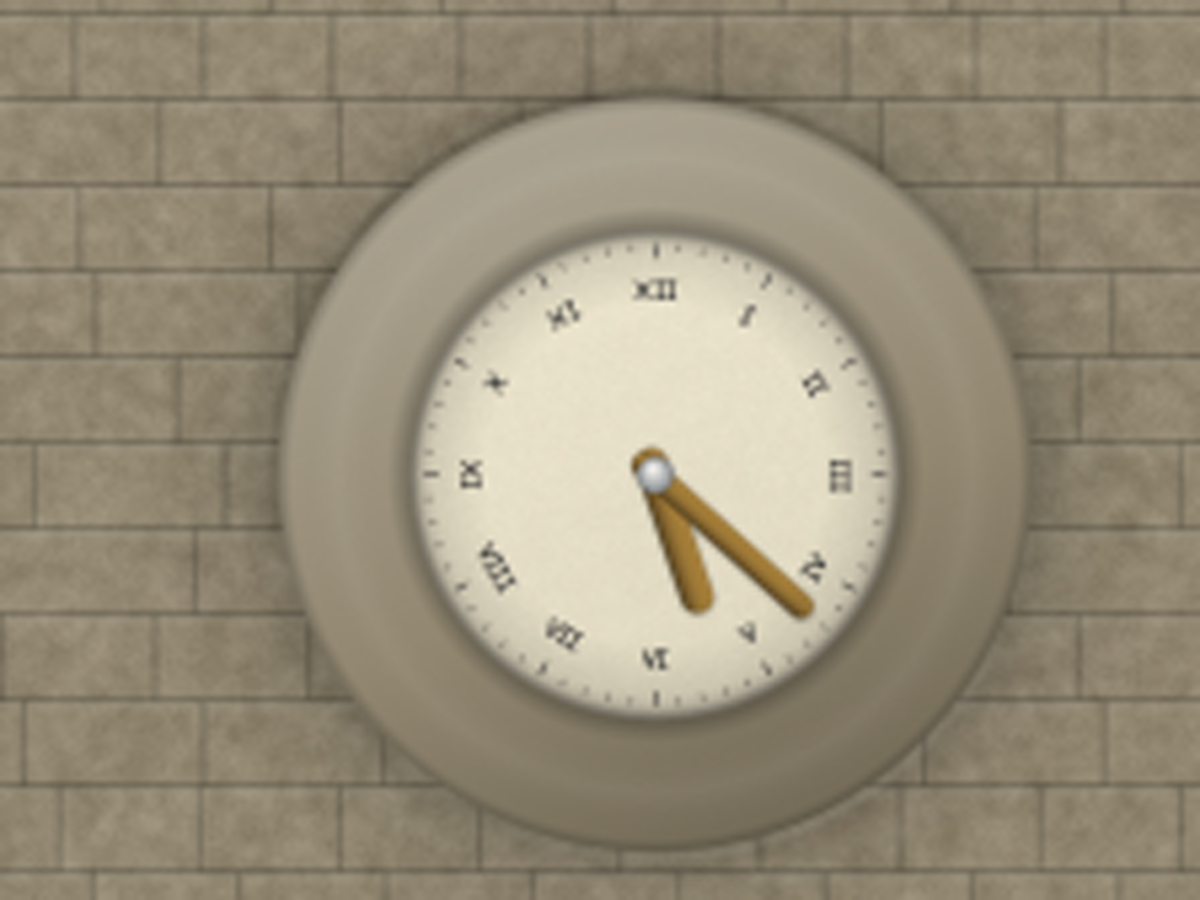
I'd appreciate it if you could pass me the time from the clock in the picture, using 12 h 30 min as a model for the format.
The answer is 5 h 22 min
